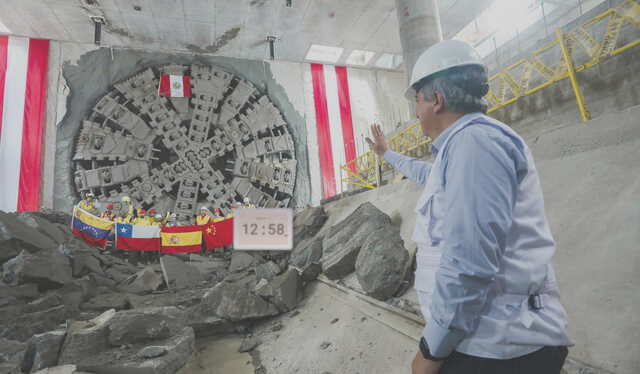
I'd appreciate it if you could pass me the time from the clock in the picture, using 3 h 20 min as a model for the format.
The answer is 12 h 58 min
